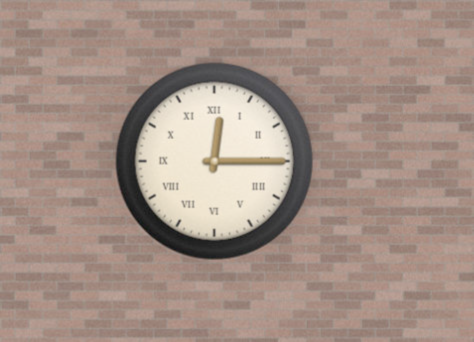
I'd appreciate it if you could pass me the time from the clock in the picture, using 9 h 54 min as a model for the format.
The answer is 12 h 15 min
